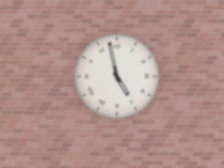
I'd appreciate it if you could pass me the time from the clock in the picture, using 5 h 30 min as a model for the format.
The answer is 4 h 58 min
